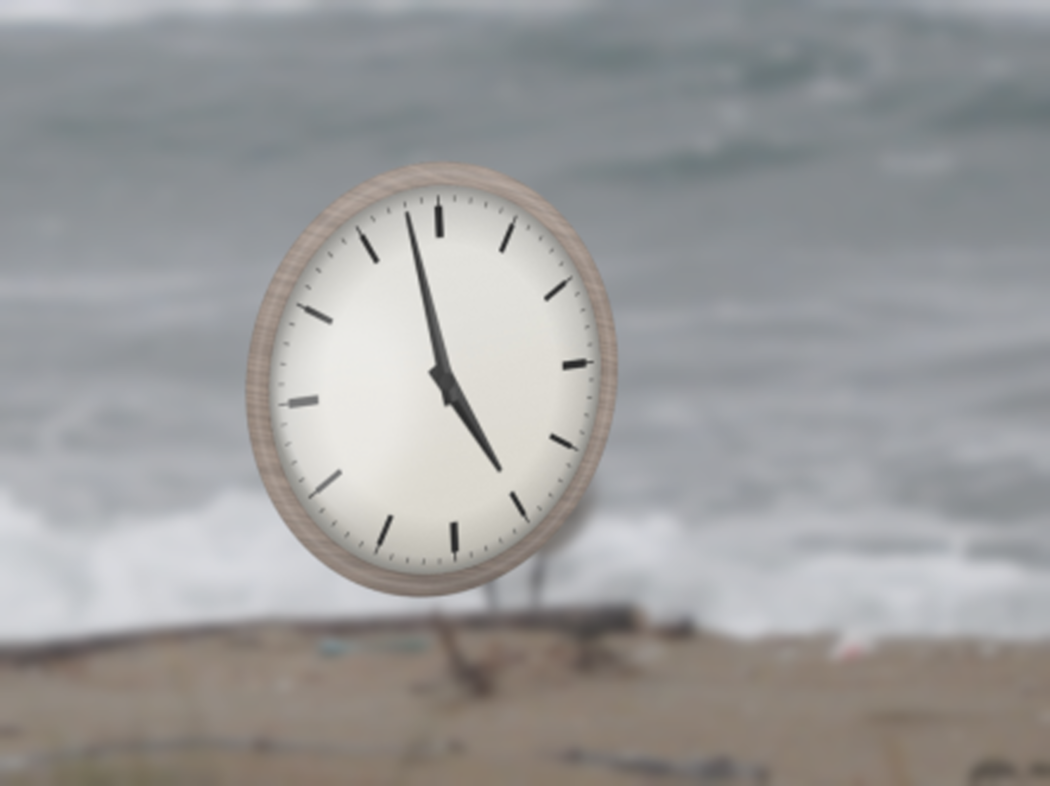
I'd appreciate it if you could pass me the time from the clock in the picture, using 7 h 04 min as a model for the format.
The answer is 4 h 58 min
